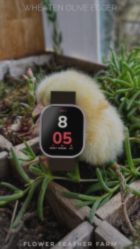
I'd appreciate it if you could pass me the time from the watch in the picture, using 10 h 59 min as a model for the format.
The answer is 8 h 05 min
